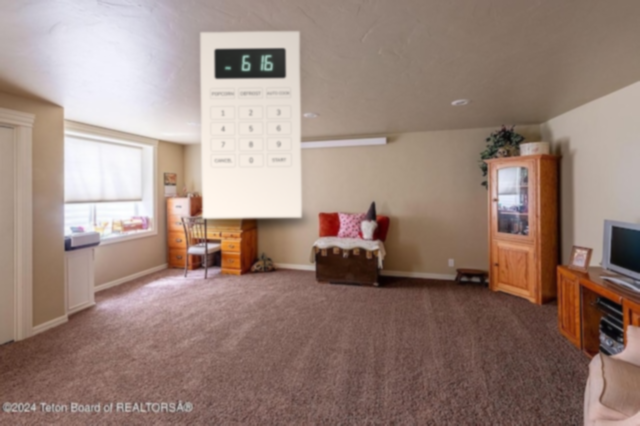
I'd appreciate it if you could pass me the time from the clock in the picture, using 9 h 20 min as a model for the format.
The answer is 6 h 16 min
